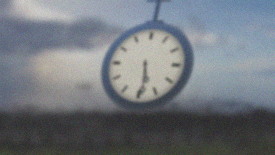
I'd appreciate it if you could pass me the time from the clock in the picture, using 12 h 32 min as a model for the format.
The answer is 5 h 29 min
